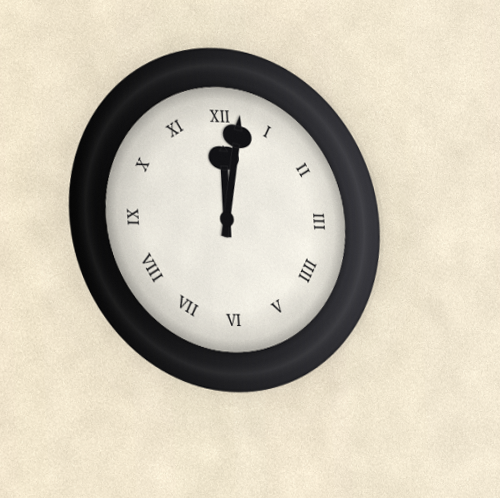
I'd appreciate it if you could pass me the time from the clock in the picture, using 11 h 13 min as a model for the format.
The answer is 12 h 02 min
